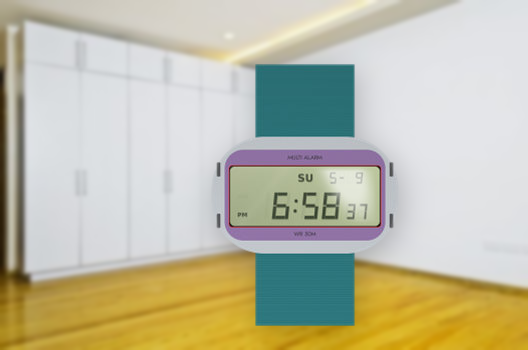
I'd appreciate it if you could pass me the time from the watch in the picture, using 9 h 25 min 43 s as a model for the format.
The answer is 6 h 58 min 37 s
